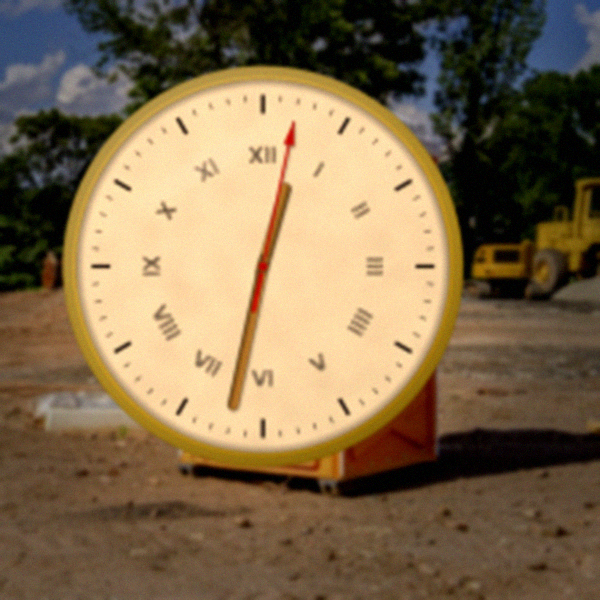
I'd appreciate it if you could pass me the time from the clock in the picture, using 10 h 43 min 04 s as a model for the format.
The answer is 12 h 32 min 02 s
